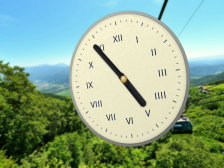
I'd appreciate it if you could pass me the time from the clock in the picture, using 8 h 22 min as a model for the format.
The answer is 4 h 54 min
